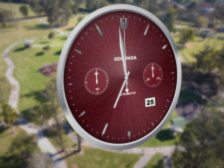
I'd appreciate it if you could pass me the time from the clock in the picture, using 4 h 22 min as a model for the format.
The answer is 6 h 59 min
